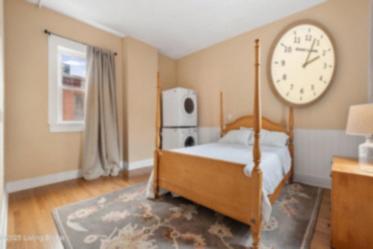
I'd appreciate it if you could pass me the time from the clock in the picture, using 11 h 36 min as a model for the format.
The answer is 2 h 03 min
